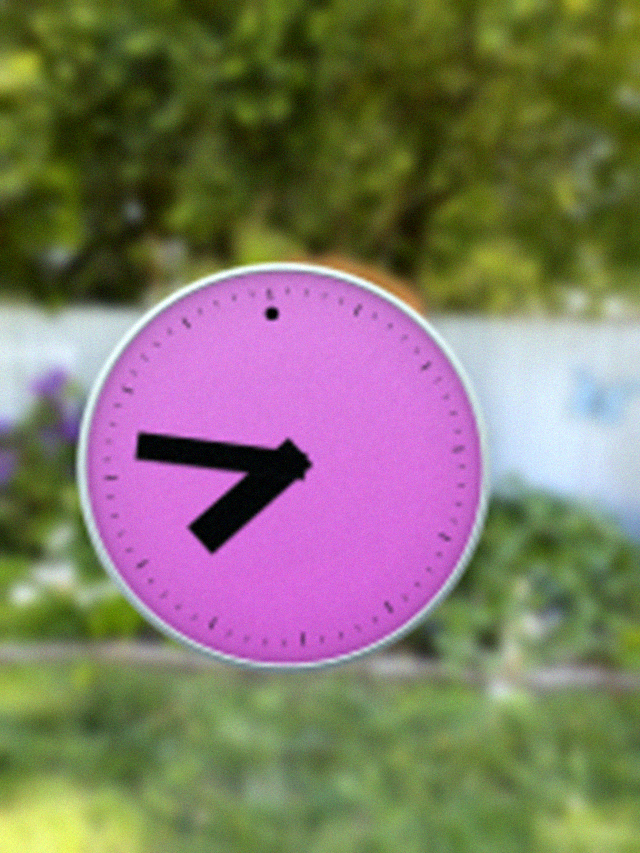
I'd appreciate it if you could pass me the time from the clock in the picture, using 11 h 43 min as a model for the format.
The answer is 7 h 47 min
